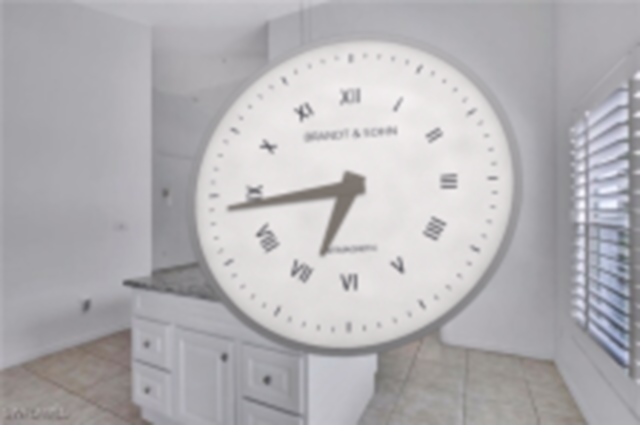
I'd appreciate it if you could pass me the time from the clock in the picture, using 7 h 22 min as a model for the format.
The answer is 6 h 44 min
